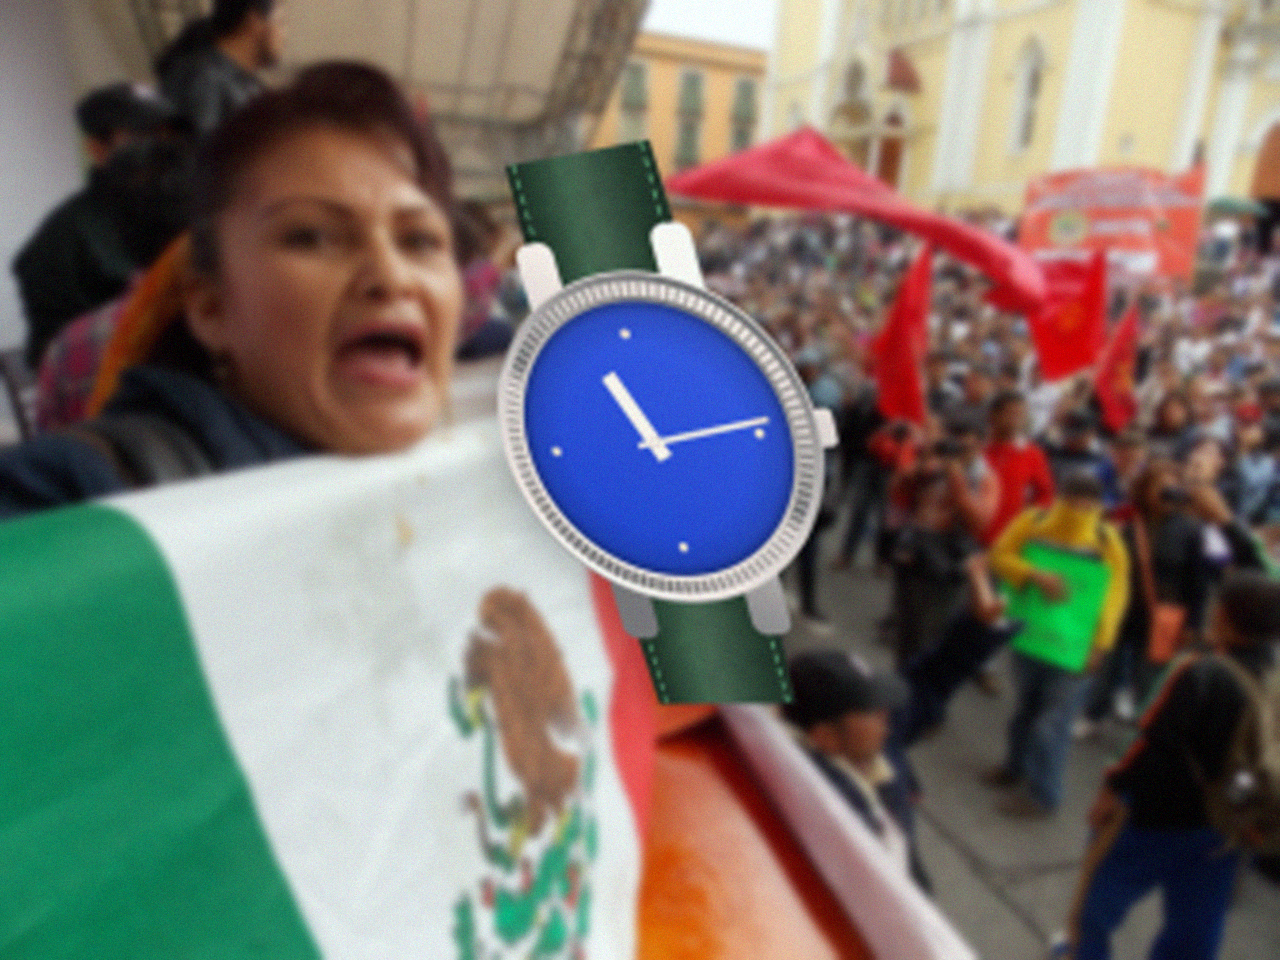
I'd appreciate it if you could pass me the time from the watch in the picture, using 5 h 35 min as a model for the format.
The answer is 11 h 14 min
